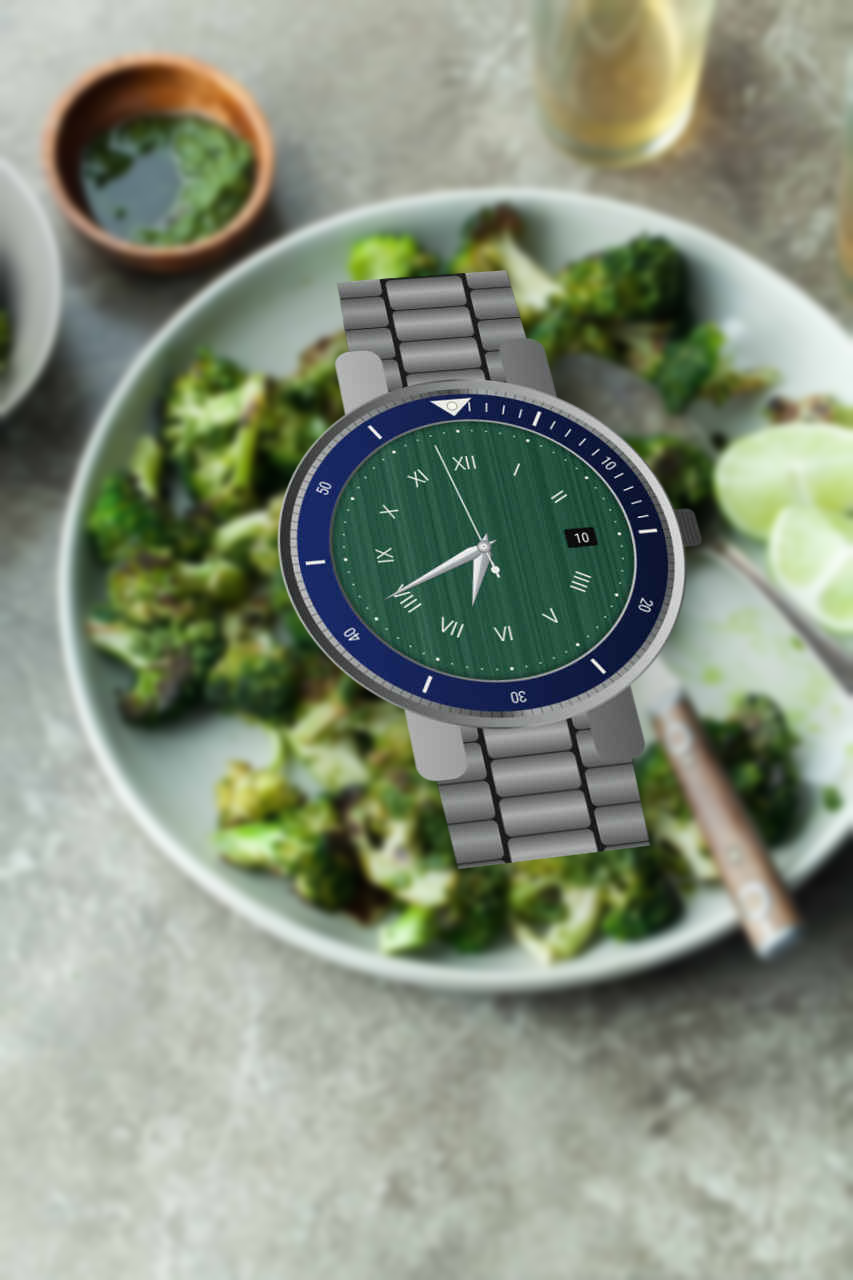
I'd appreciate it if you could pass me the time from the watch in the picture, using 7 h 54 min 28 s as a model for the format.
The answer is 6 h 40 min 58 s
